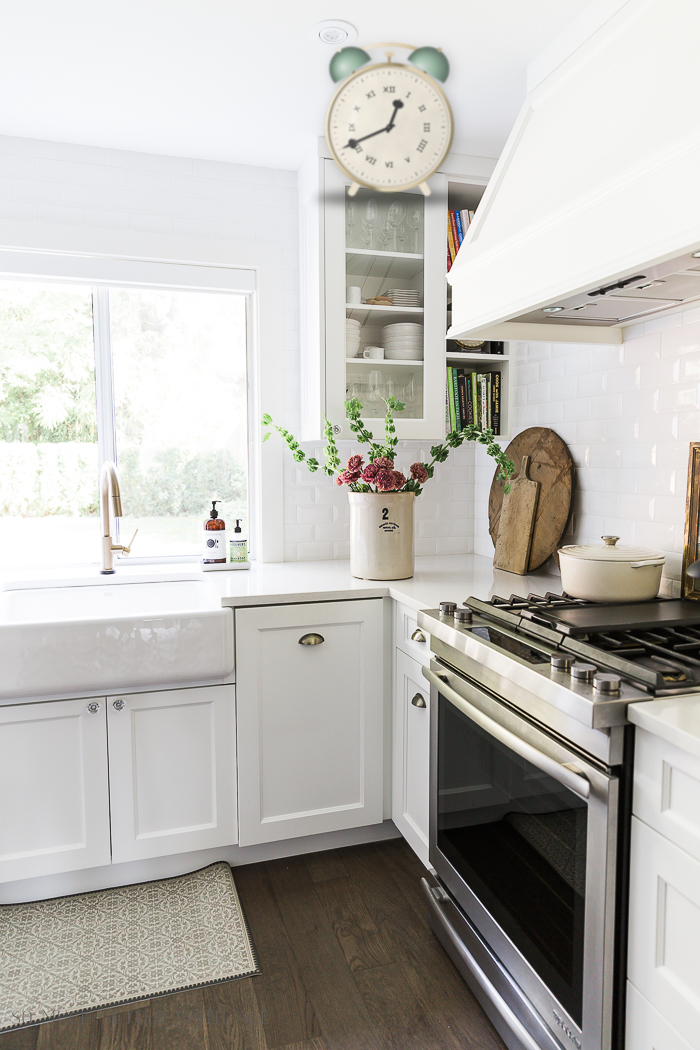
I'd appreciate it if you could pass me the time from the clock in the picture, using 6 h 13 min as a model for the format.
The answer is 12 h 41 min
